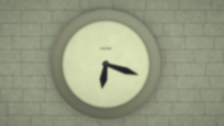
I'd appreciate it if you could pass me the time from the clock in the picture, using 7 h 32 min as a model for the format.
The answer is 6 h 18 min
